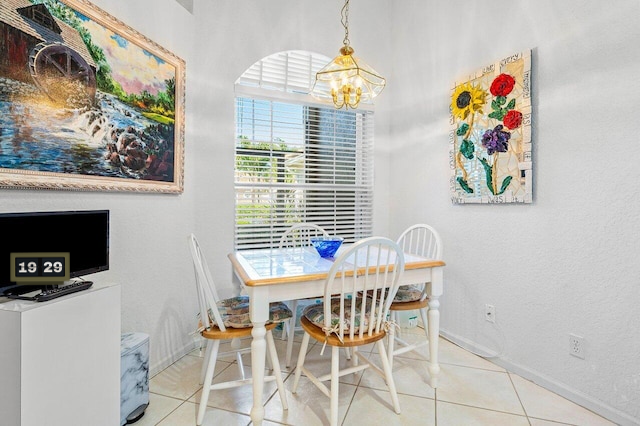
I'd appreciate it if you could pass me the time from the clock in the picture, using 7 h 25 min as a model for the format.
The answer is 19 h 29 min
